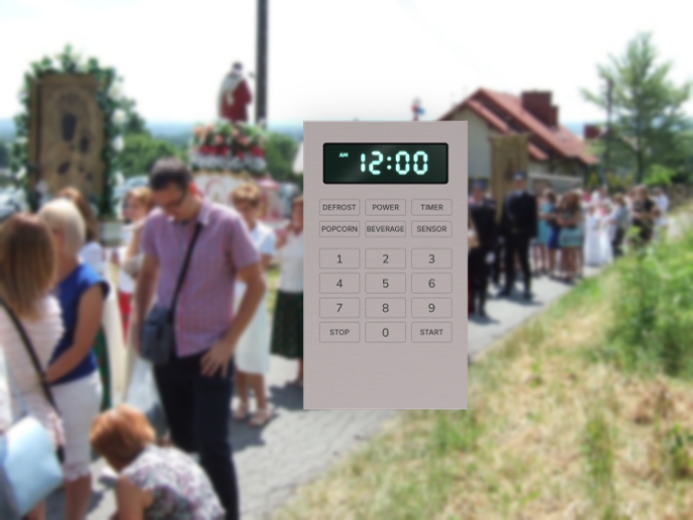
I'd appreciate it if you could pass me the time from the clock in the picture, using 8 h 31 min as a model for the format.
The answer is 12 h 00 min
